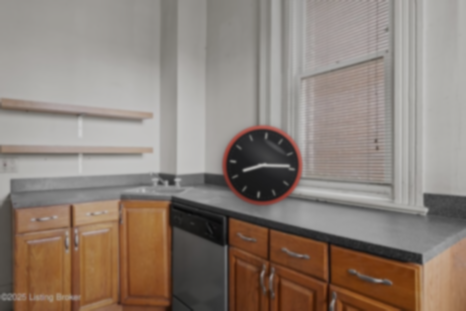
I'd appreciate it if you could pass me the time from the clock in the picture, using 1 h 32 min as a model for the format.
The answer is 8 h 14 min
